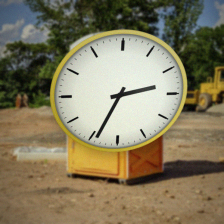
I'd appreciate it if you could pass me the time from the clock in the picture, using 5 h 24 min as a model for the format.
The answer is 2 h 34 min
